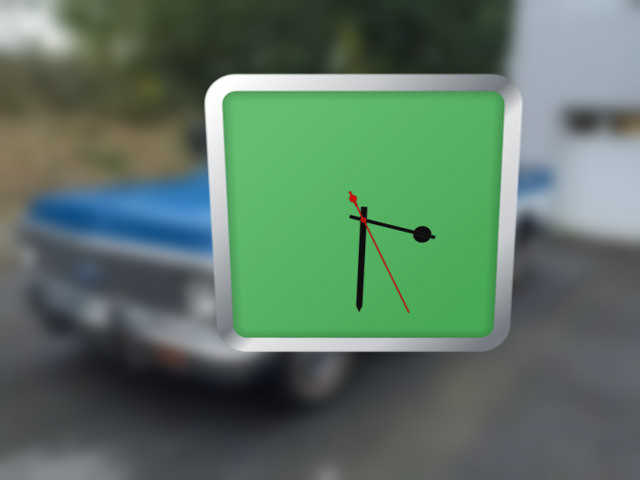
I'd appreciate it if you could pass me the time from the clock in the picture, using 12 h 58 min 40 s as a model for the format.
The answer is 3 h 30 min 26 s
